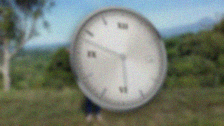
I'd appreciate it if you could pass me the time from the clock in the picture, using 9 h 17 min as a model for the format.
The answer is 5 h 48 min
